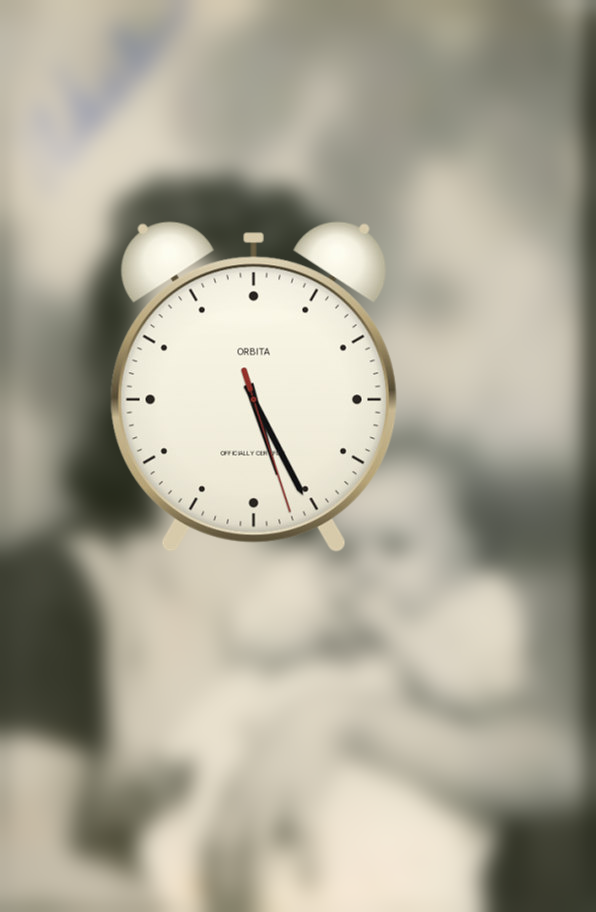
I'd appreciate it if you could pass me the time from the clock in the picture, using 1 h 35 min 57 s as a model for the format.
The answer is 5 h 25 min 27 s
